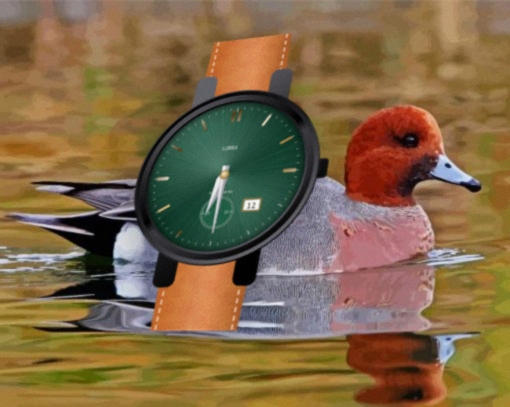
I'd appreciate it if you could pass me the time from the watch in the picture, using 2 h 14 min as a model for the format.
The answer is 6 h 30 min
